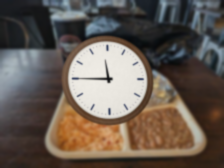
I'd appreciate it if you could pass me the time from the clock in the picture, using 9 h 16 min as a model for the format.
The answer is 11 h 45 min
